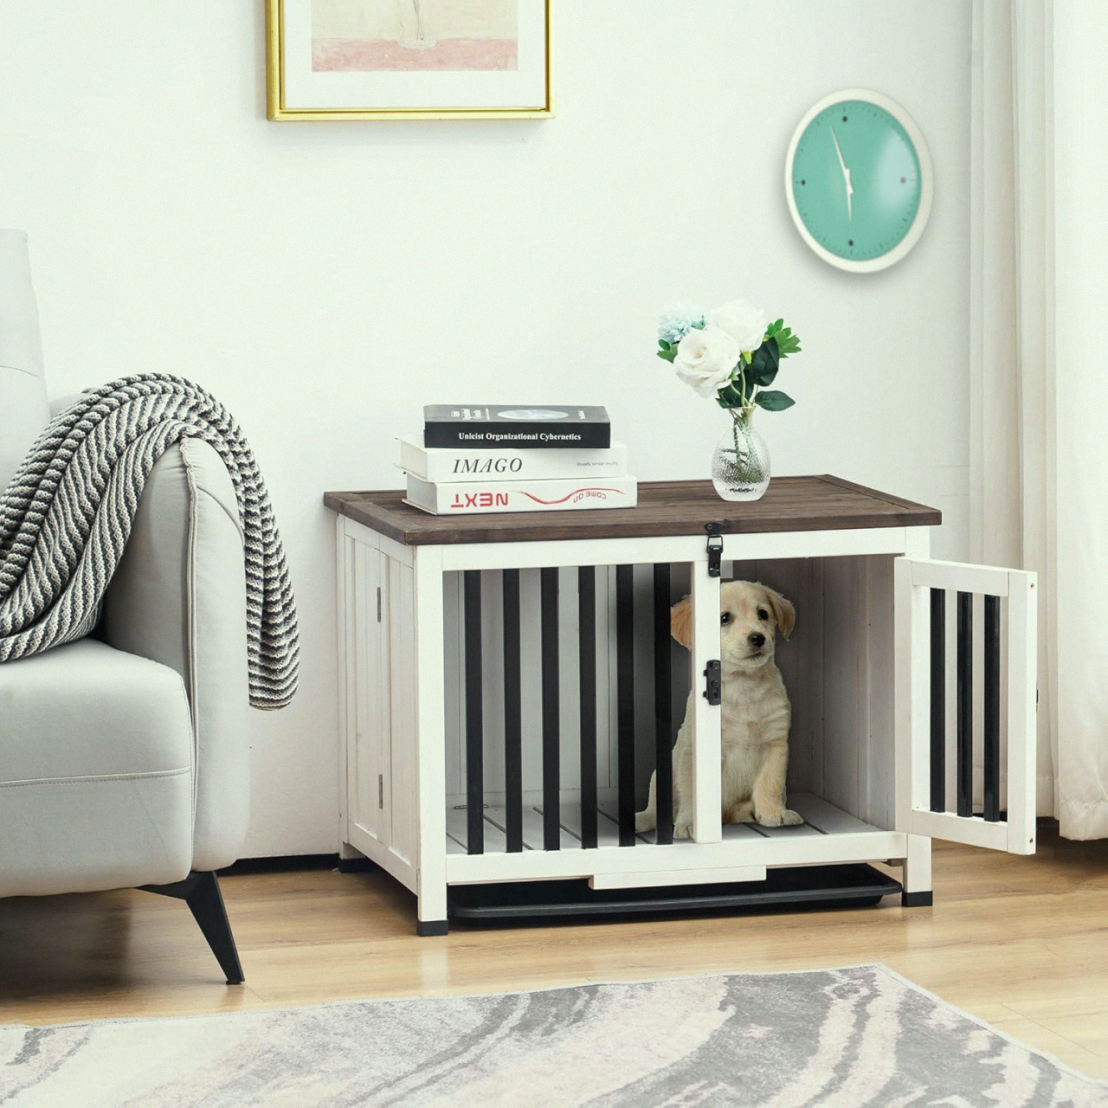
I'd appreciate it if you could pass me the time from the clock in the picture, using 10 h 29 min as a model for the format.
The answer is 5 h 57 min
